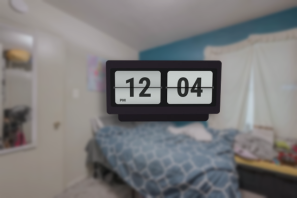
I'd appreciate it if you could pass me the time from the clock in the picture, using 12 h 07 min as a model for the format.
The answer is 12 h 04 min
